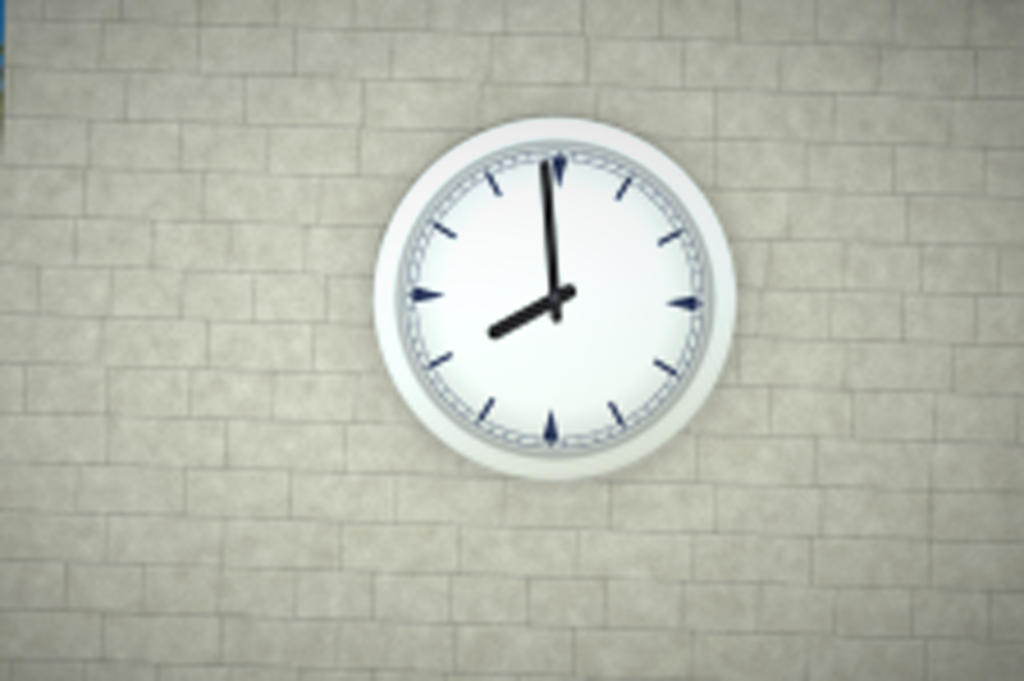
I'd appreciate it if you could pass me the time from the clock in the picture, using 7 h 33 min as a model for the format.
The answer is 7 h 59 min
